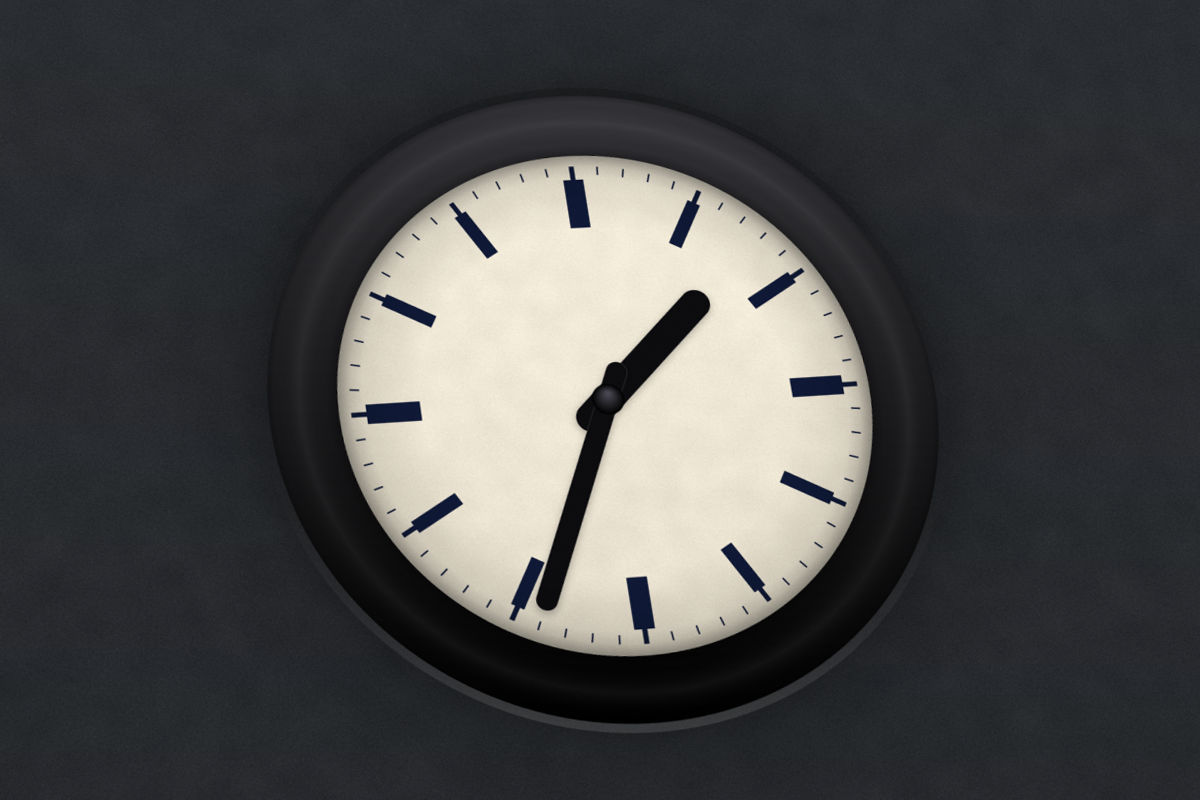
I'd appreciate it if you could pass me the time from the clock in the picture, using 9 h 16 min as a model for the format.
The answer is 1 h 34 min
